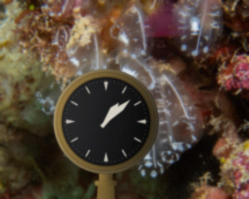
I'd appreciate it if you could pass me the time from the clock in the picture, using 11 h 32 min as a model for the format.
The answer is 1 h 08 min
